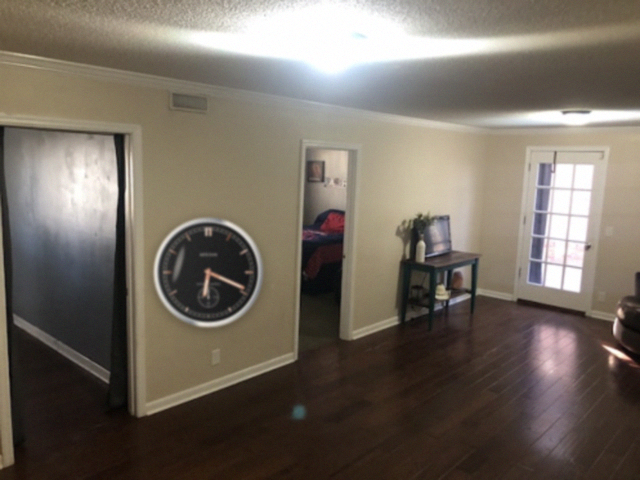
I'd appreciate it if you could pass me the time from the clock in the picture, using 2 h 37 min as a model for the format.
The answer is 6 h 19 min
